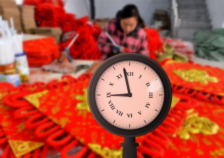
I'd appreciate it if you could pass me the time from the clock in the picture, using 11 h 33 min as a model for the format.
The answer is 8 h 58 min
